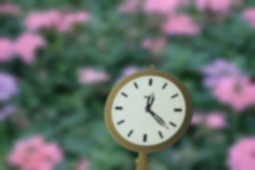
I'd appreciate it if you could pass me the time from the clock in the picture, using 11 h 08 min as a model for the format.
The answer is 12 h 22 min
